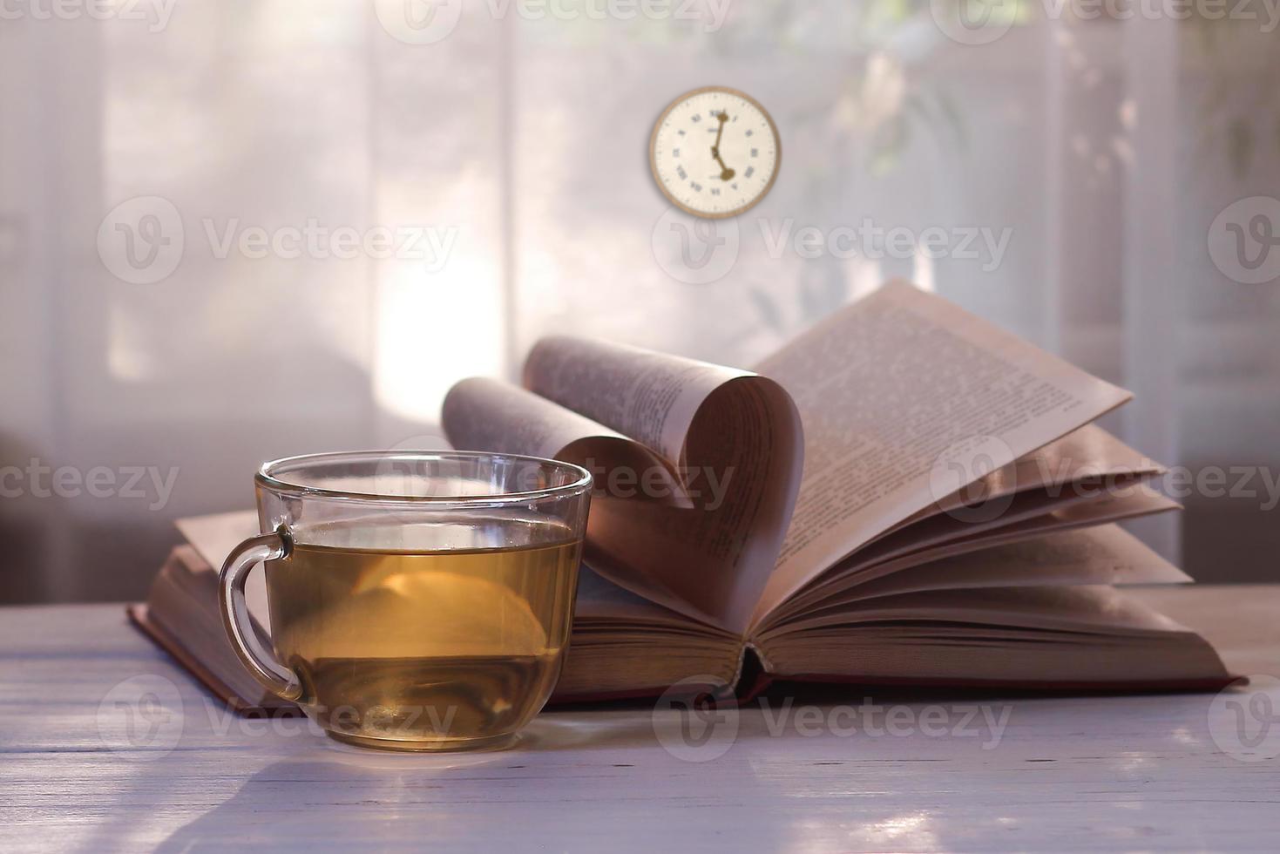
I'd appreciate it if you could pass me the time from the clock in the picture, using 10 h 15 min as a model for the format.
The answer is 5 h 02 min
